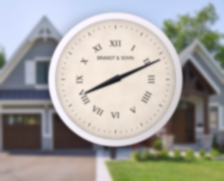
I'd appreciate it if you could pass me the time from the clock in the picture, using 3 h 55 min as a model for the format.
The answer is 8 h 11 min
